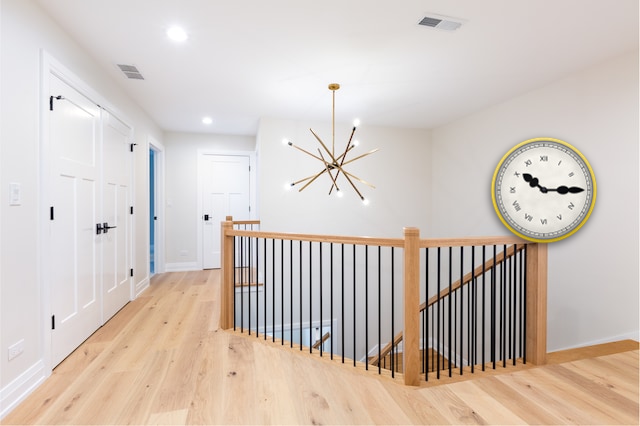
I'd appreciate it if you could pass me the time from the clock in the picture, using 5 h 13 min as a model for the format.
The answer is 10 h 15 min
